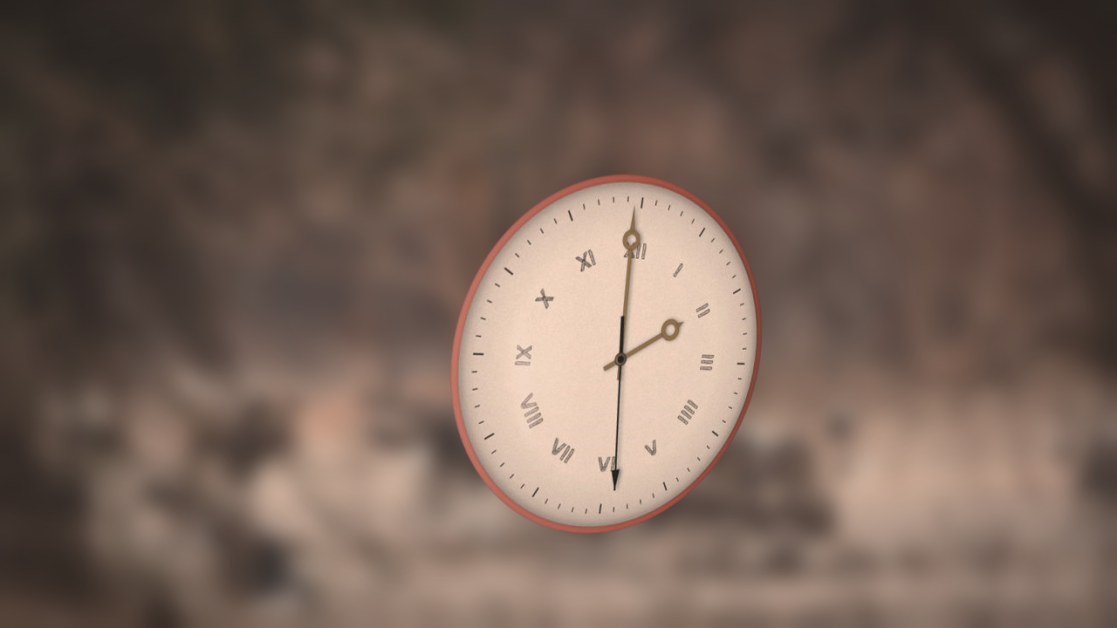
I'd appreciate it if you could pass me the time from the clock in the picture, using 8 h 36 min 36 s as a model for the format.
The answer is 1 h 59 min 29 s
